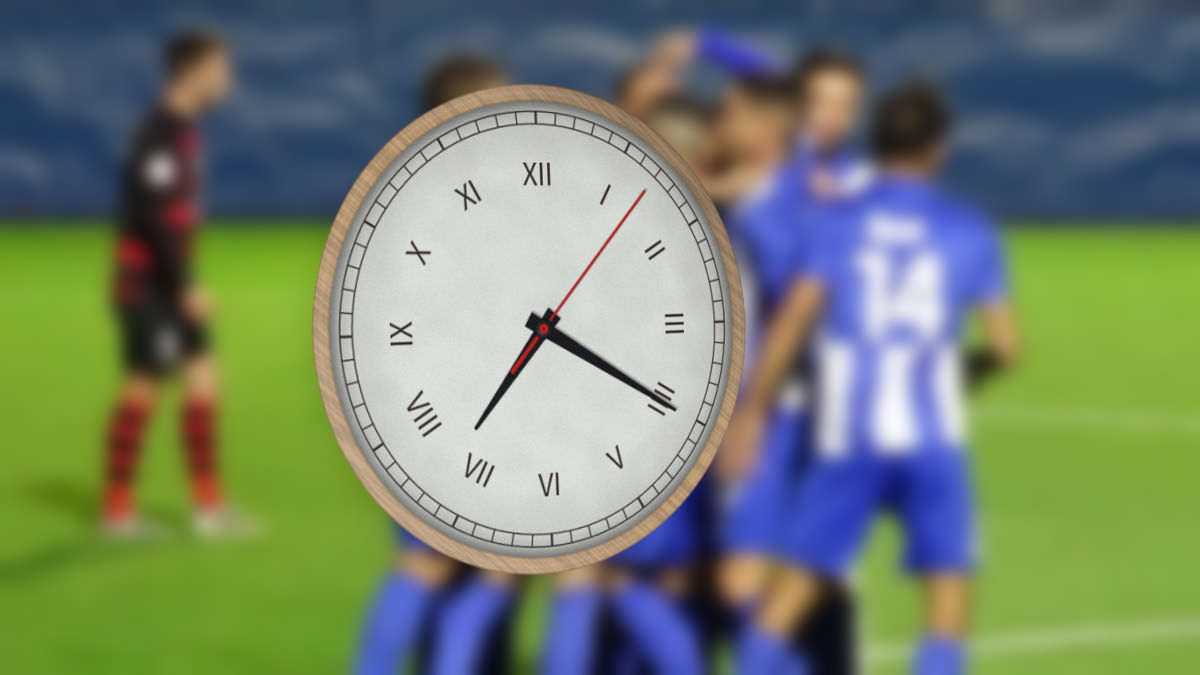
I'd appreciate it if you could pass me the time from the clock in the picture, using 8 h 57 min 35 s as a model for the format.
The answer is 7 h 20 min 07 s
